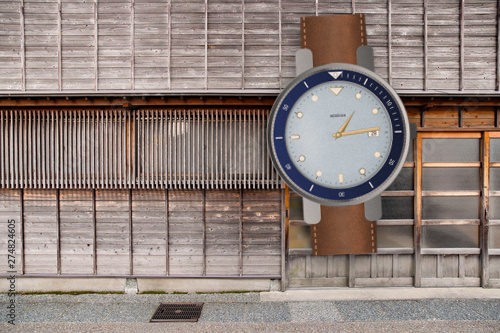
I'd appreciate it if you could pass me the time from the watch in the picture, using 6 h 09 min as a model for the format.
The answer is 1 h 14 min
